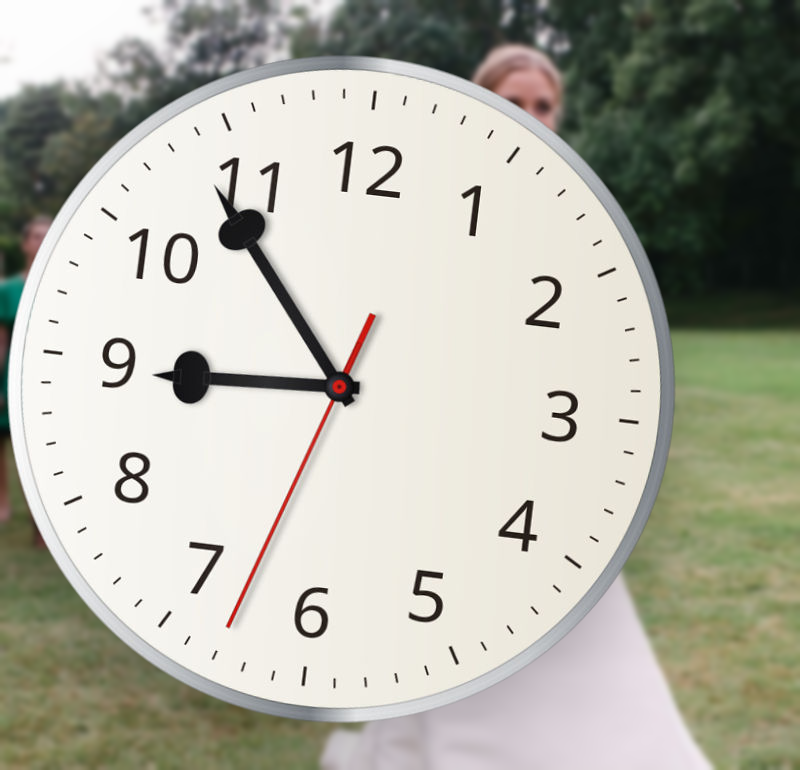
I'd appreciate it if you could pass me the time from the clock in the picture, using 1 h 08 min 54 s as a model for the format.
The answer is 8 h 53 min 33 s
